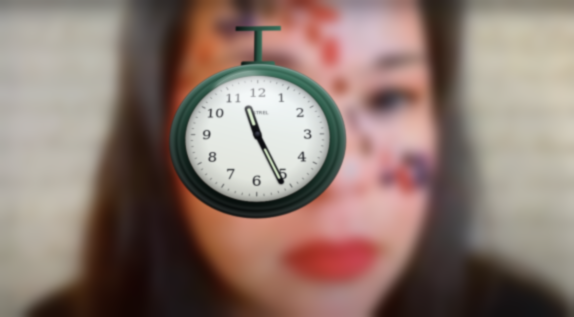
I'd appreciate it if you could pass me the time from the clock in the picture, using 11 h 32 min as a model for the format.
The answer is 11 h 26 min
